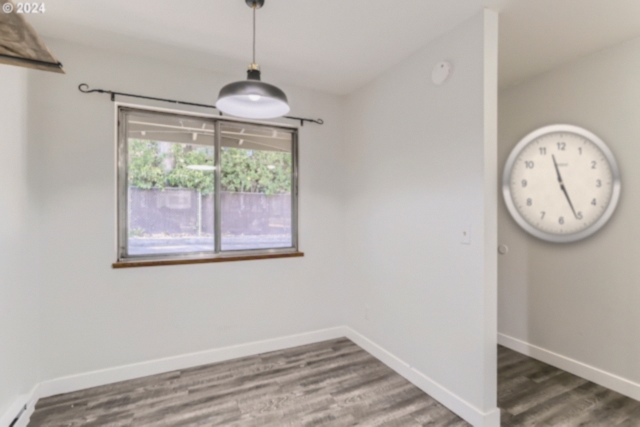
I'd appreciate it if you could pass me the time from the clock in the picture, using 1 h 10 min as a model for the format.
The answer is 11 h 26 min
